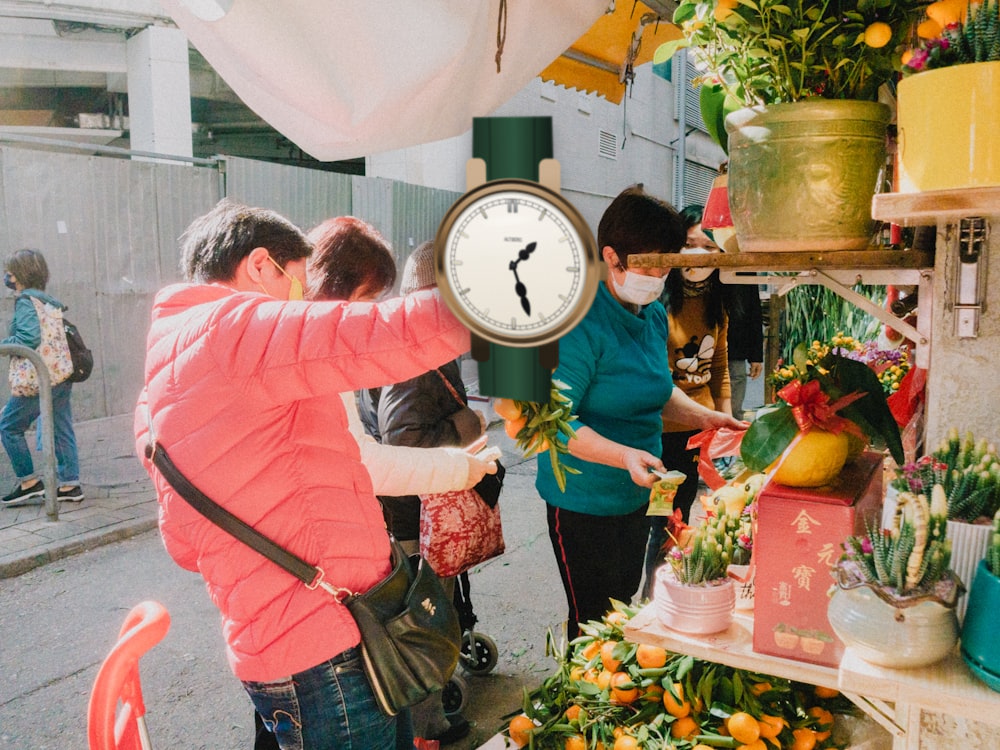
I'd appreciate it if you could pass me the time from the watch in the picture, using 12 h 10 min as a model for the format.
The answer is 1 h 27 min
